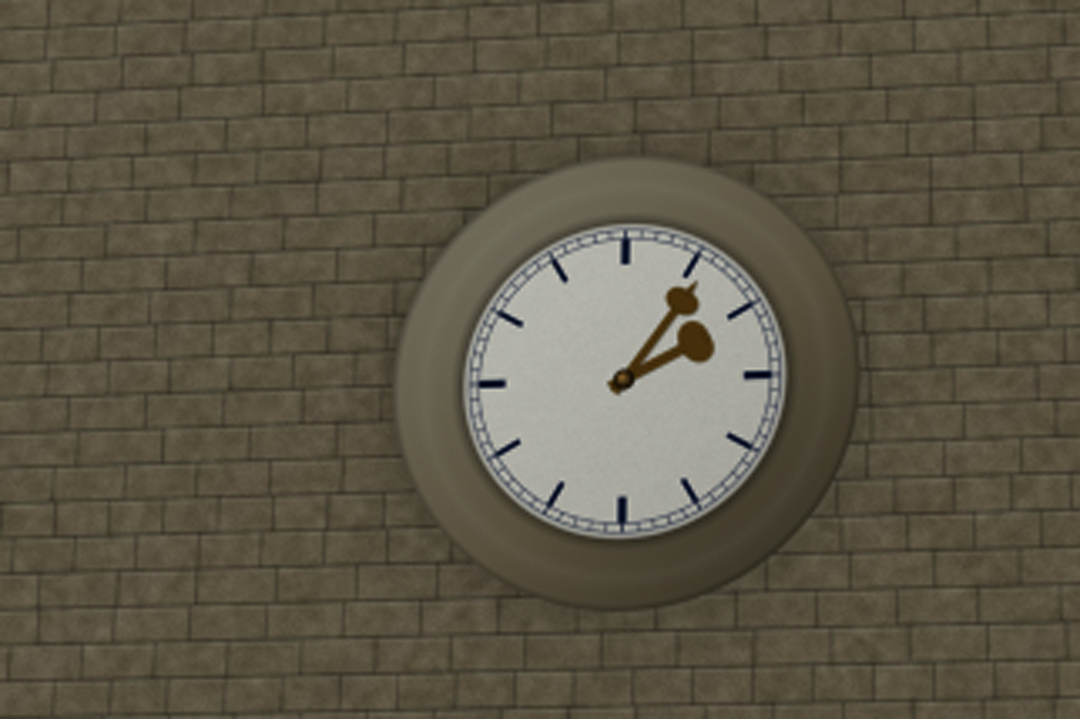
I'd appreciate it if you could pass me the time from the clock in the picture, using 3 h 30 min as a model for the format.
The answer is 2 h 06 min
